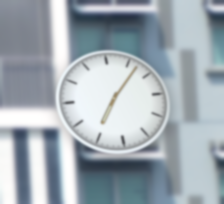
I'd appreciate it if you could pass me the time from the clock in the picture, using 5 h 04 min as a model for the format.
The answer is 7 h 07 min
